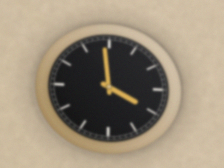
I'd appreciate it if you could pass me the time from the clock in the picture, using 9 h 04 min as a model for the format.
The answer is 3 h 59 min
